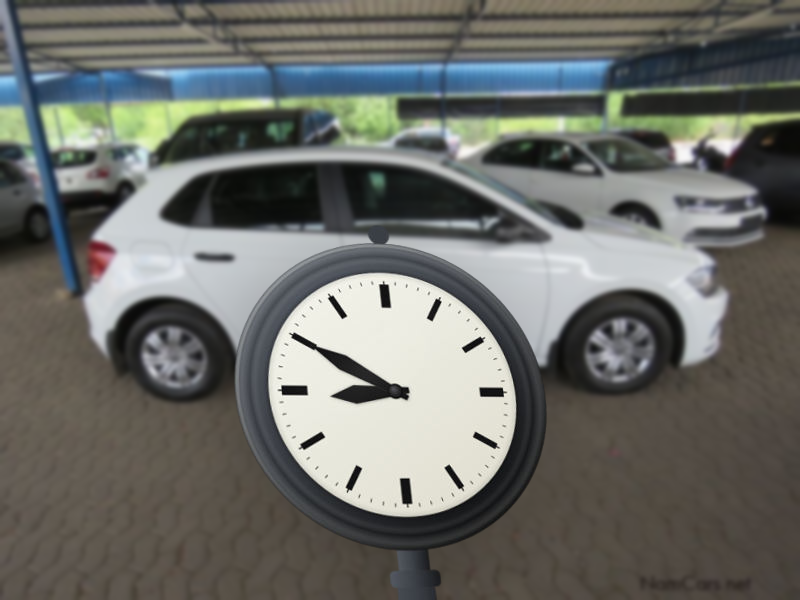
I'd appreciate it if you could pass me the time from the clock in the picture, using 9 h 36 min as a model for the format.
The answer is 8 h 50 min
